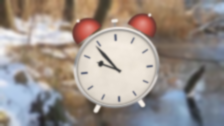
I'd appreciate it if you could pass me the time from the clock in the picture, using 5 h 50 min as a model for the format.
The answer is 9 h 54 min
